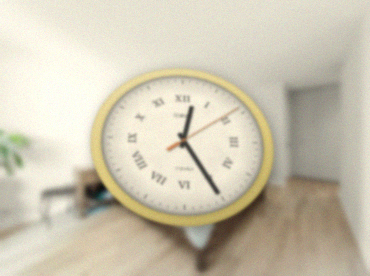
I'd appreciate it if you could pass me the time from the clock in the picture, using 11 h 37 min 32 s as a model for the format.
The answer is 12 h 25 min 09 s
